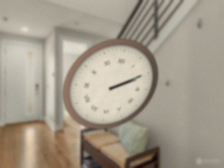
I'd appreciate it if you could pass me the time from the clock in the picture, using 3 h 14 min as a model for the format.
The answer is 2 h 10 min
